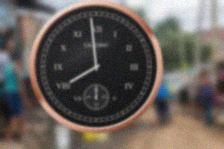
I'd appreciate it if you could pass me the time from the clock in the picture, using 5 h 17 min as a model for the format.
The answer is 7 h 59 min
